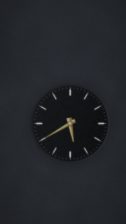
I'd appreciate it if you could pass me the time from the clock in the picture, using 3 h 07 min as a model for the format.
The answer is 5 h 40 min
